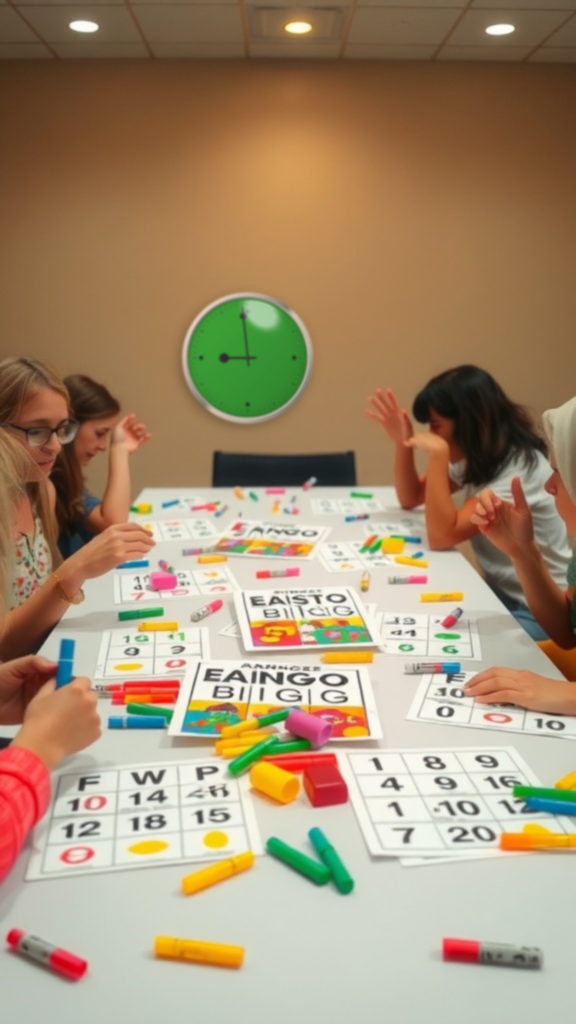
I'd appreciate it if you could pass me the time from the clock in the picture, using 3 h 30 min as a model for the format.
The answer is 8 h 59 min
